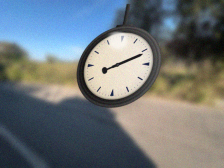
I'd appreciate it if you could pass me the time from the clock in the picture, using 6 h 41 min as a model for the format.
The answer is 8 h 11 min
